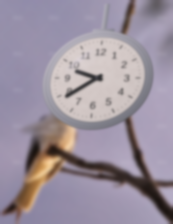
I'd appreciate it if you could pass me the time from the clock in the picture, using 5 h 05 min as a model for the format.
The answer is 9 h 39 min
